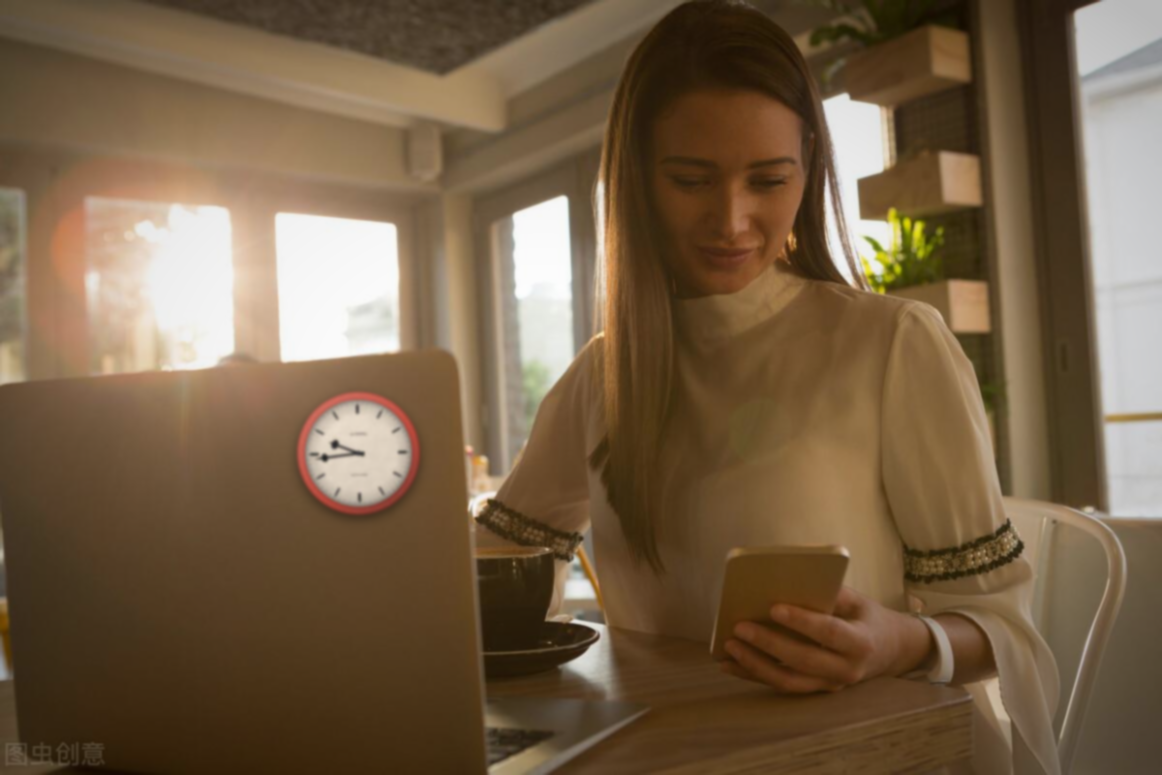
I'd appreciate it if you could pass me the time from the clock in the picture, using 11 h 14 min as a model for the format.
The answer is 9 h 44 min
